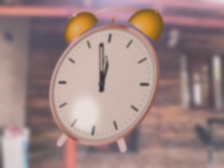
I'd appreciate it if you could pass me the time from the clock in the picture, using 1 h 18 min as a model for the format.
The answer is 11 h 58 min
